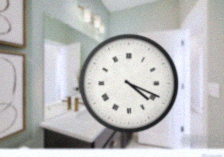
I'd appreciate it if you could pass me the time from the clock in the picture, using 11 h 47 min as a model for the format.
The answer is 4 h 19 min
